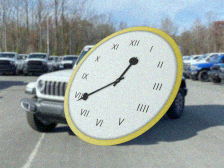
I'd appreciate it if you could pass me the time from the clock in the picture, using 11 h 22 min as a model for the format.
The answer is 12 h 39 min
